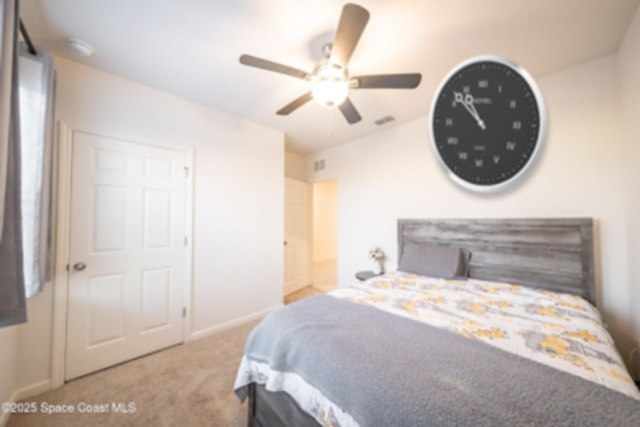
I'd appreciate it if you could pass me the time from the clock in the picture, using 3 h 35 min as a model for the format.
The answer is 10 h 52 min
